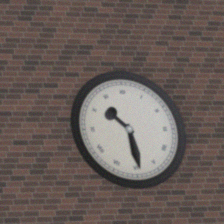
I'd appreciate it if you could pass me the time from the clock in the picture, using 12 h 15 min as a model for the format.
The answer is 10 h 29 min
